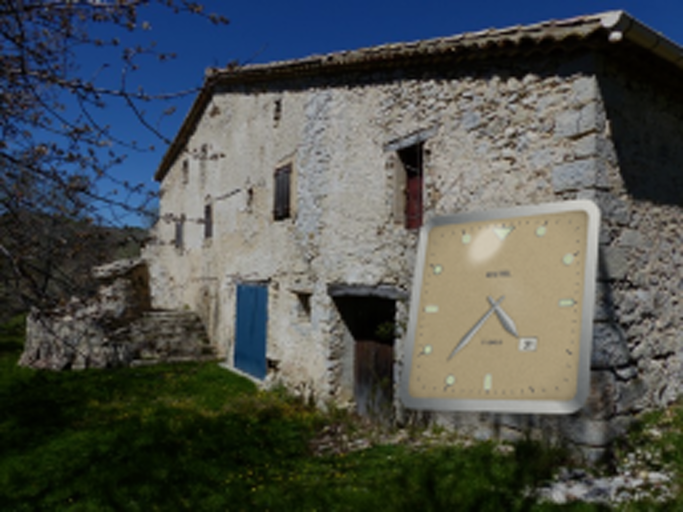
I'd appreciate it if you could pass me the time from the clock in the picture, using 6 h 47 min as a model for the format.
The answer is 4 h 37 min
